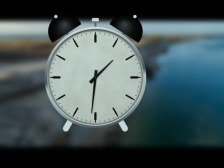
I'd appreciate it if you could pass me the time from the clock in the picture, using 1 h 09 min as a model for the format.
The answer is 1 h 31 min
